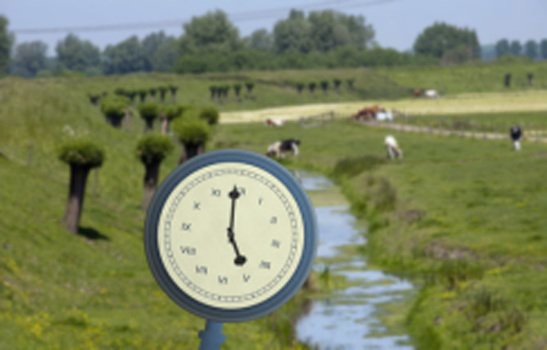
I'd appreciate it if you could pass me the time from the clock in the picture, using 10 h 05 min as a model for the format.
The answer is 4 h 59 min
